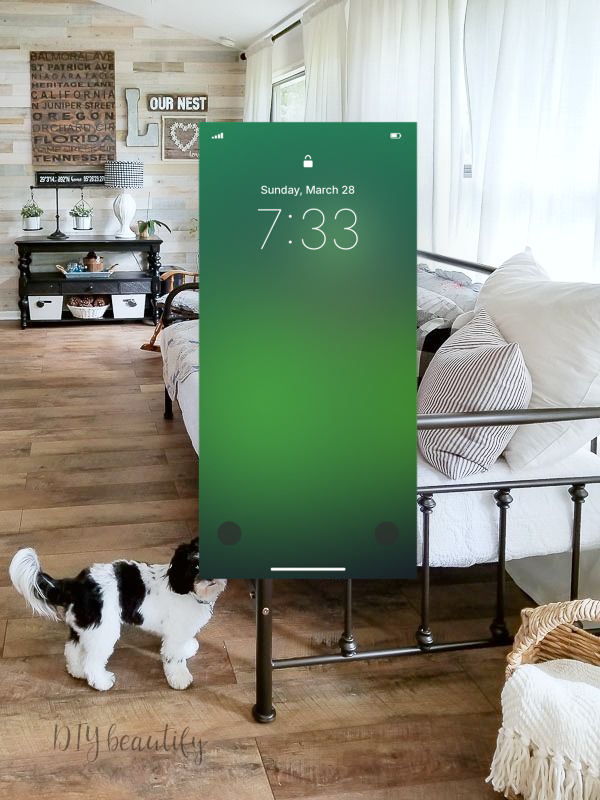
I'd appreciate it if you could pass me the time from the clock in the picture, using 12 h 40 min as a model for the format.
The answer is 7 h 33 min
